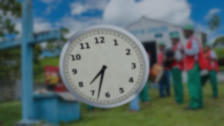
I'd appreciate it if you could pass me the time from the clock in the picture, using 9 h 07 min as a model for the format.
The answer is 7 h 33 min
